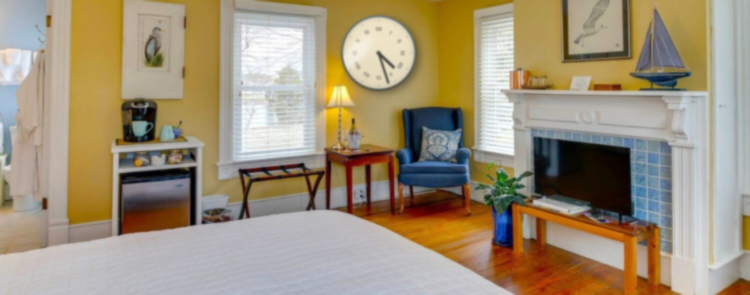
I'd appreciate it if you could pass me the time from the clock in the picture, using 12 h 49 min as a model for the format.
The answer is 4 h 27 min
